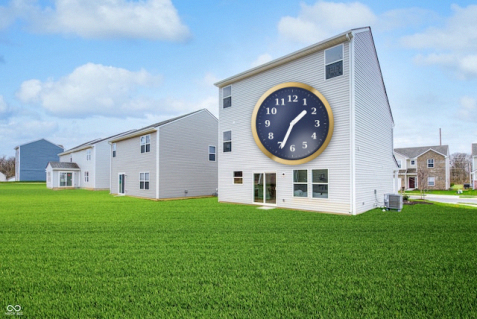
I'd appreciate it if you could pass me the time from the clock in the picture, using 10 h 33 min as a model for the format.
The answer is 1 h 34 min
